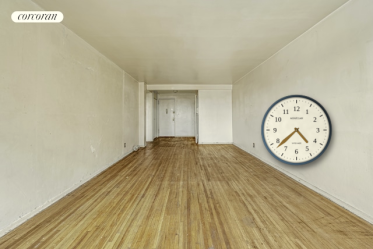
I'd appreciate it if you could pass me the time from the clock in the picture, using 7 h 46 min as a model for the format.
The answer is 4 h 38 min
